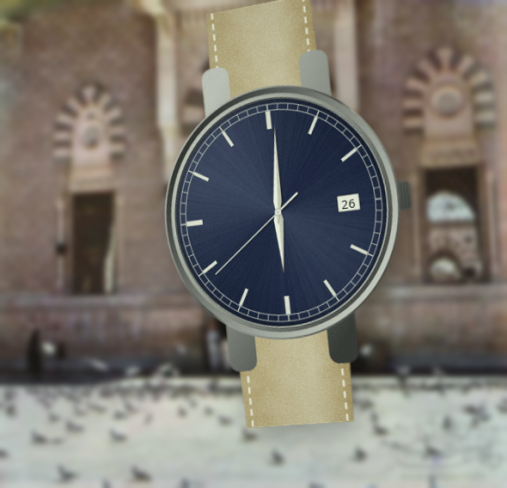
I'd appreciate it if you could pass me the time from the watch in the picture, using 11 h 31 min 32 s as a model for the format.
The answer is 6 h 00 min 39 s
